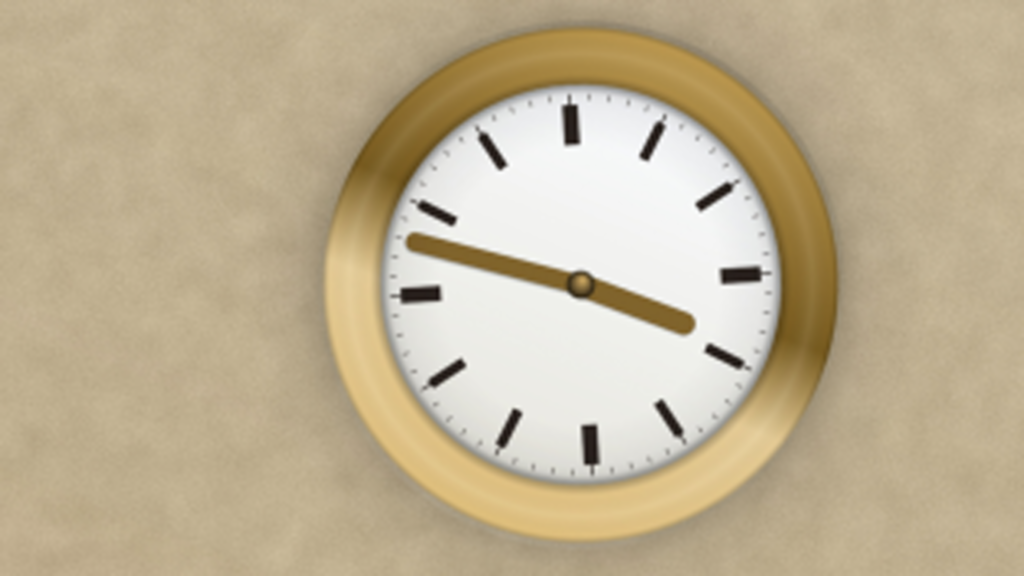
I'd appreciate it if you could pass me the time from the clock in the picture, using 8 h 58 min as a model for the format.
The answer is 3 h 48 min
